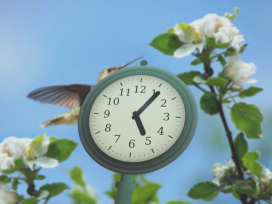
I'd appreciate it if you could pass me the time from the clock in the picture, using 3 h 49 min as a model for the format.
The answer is 5 h 06 min
